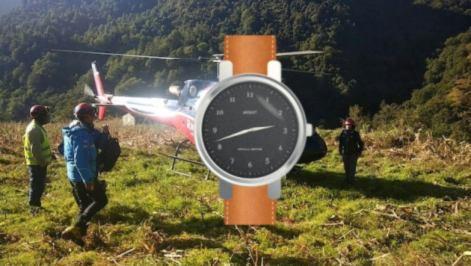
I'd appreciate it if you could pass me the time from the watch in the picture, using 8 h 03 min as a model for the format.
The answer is 2 h 42 min
